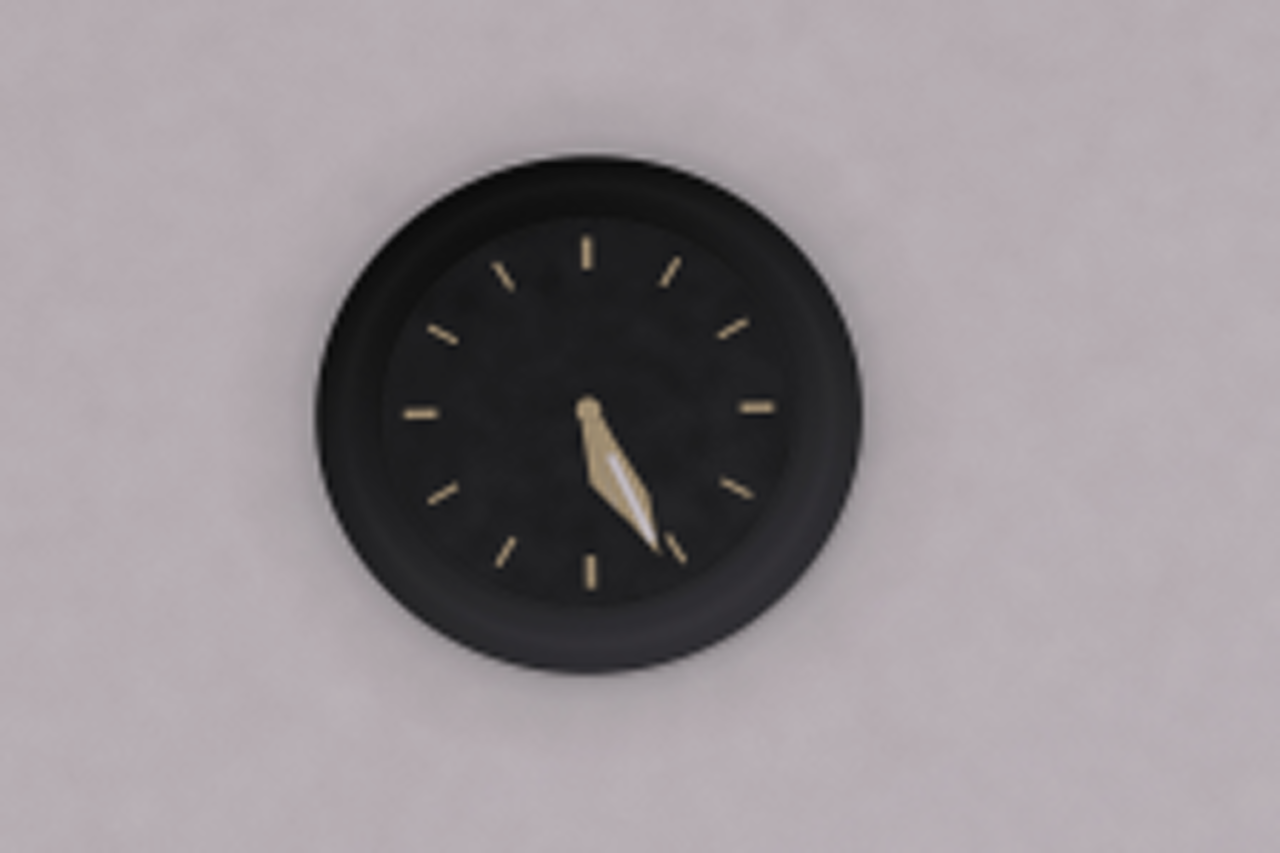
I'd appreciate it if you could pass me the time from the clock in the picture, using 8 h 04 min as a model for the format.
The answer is 5 h 26 min
